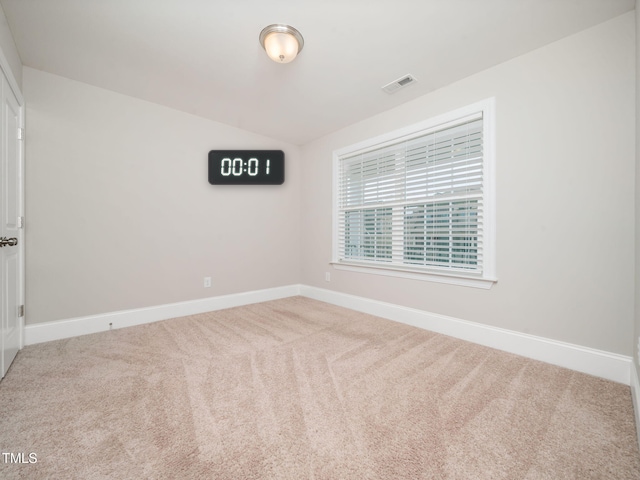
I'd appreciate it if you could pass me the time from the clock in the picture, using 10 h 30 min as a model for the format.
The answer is 0 h 01 min
